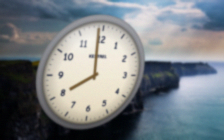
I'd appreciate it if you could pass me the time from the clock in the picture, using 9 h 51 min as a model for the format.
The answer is 7 h 59 min
